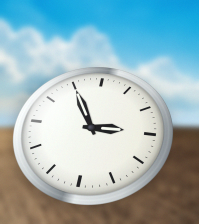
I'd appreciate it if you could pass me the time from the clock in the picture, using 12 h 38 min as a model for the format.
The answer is 2 h 55 min
